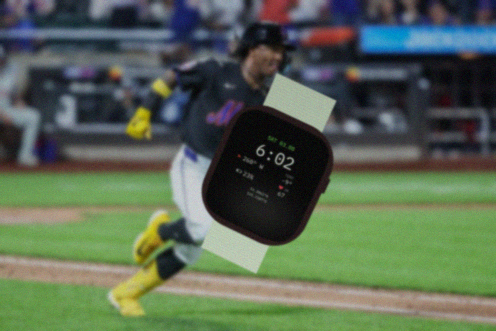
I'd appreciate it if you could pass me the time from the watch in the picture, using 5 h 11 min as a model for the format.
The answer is 6 h 02 min
